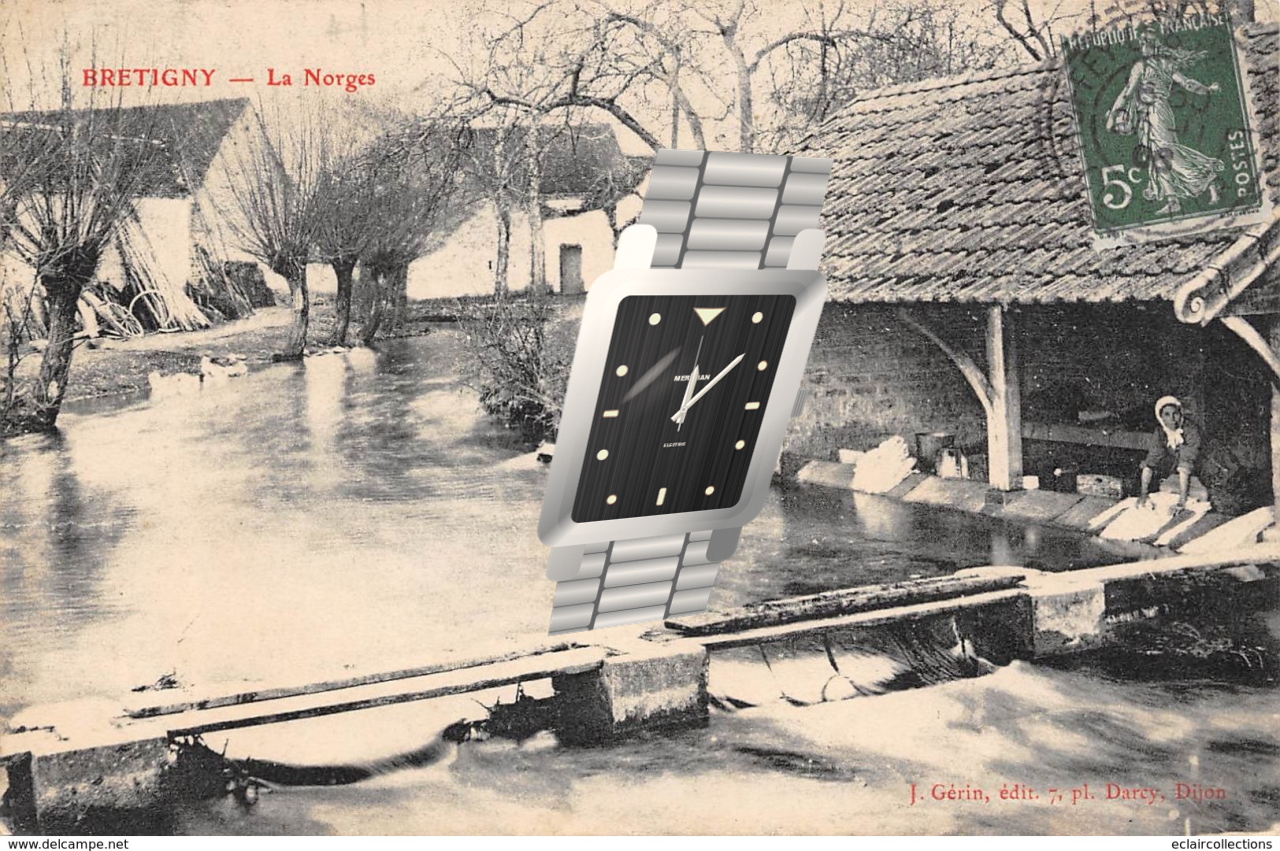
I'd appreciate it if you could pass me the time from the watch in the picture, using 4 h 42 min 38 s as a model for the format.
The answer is 12 h 07 min 00 s
